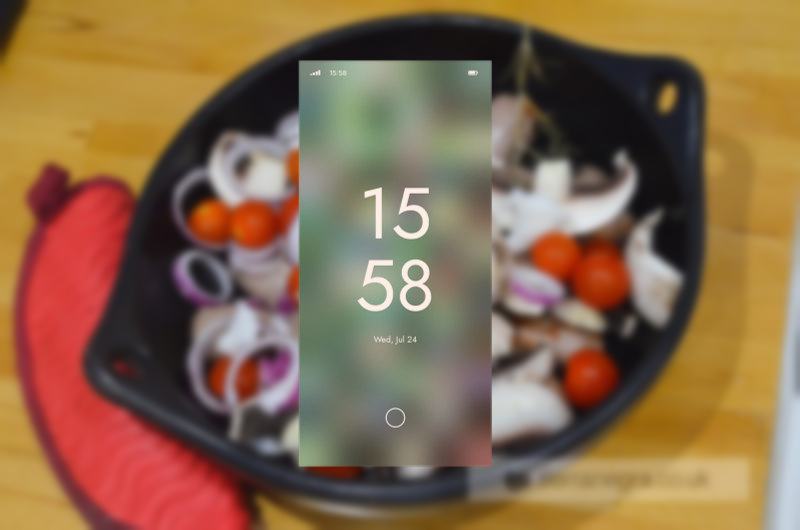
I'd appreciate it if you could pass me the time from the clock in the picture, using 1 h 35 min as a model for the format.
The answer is 15 h 58 min
